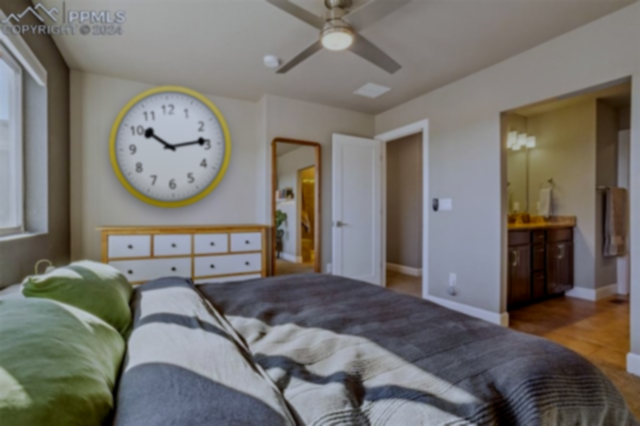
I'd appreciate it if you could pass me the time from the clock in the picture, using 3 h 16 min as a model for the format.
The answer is 10 h 14 min
